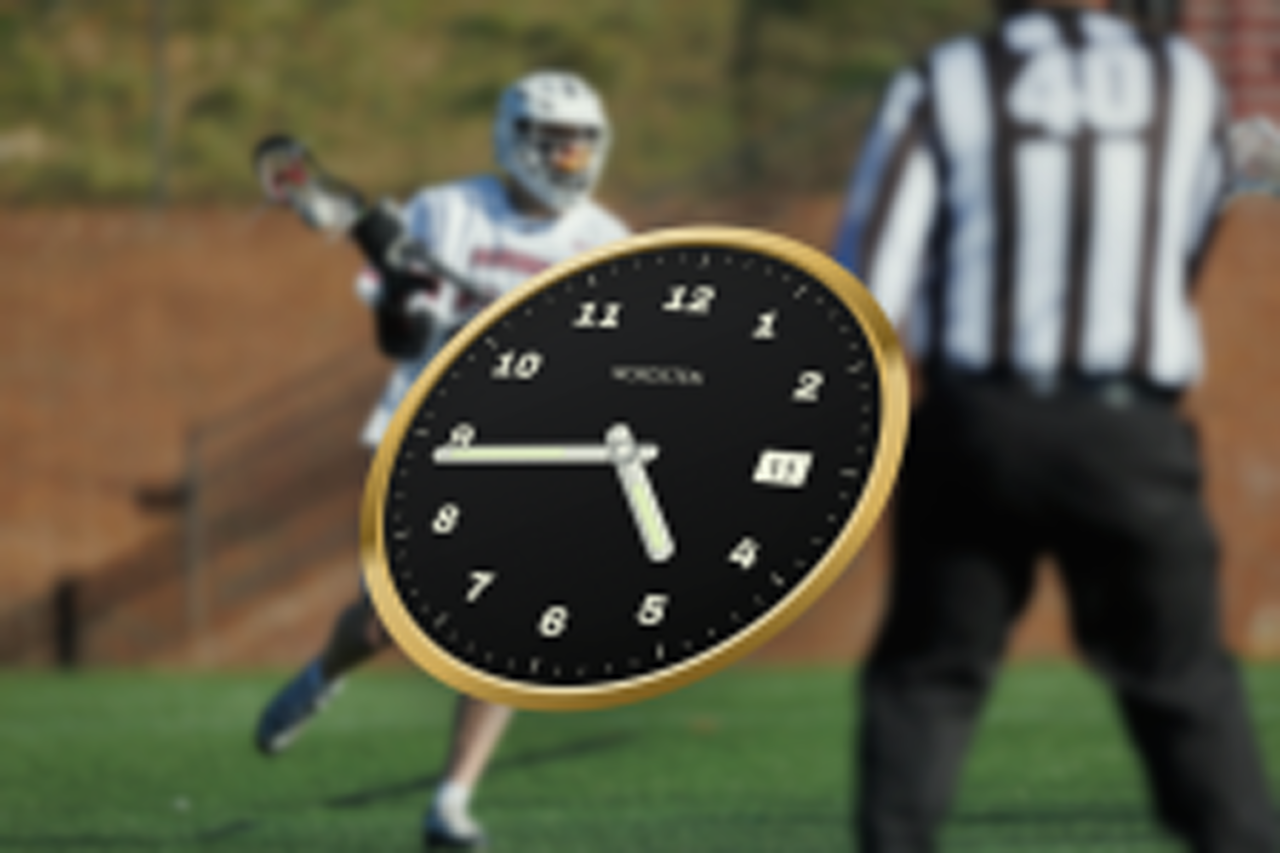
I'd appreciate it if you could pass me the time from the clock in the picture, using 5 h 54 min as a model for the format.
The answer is 4 h 44 min
